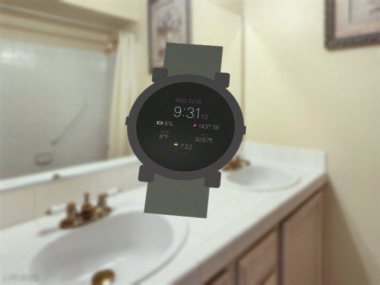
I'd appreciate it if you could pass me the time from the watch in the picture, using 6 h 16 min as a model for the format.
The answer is 9 h 31 min
